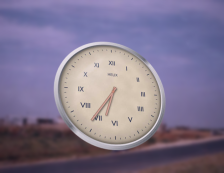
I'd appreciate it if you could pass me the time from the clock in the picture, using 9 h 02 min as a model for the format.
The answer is 6 h 36 min
